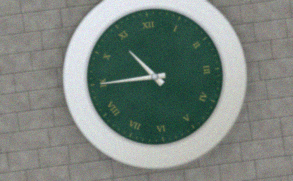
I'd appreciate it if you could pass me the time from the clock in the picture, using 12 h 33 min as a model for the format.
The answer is 10 h 45 min
